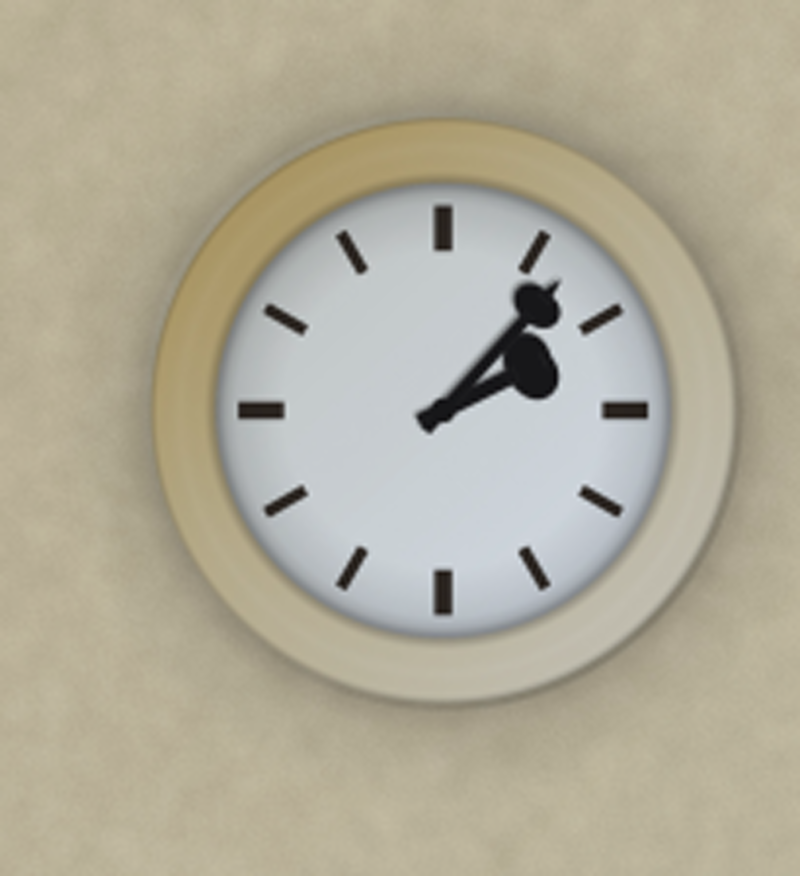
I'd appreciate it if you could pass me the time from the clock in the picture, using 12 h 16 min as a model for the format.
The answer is 2 h 07 min
